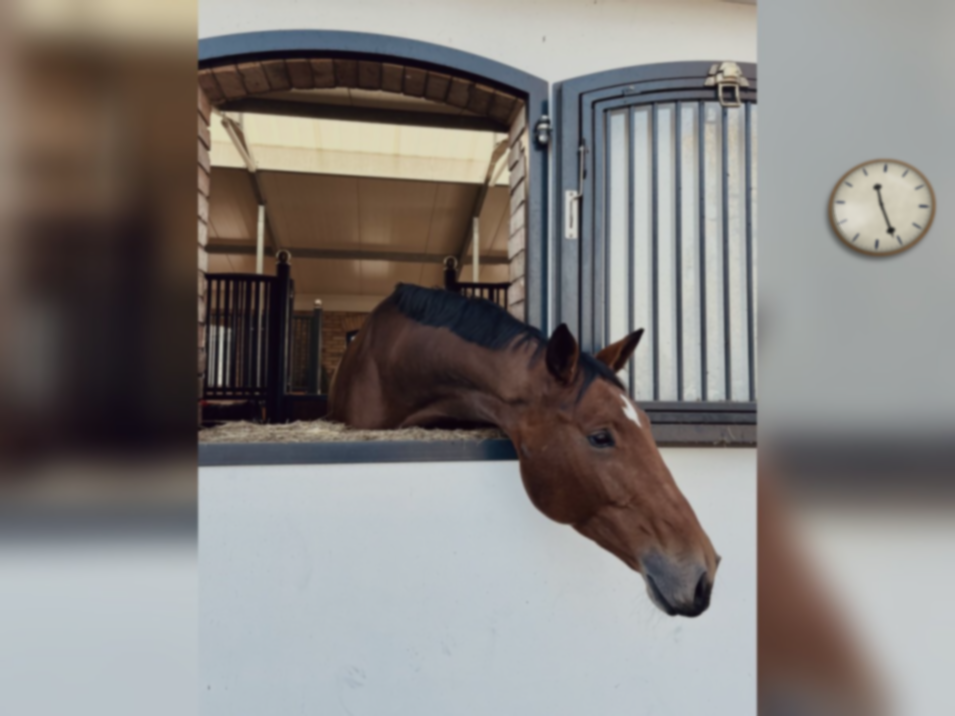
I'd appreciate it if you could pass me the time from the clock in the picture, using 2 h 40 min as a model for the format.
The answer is 11 h 26 min
